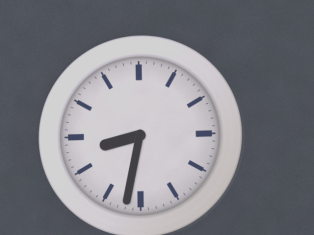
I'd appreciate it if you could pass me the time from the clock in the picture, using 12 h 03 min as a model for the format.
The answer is 8 h 32 min
